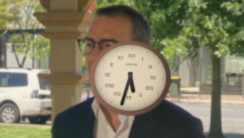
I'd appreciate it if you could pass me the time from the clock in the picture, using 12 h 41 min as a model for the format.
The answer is 5 h 32 min
